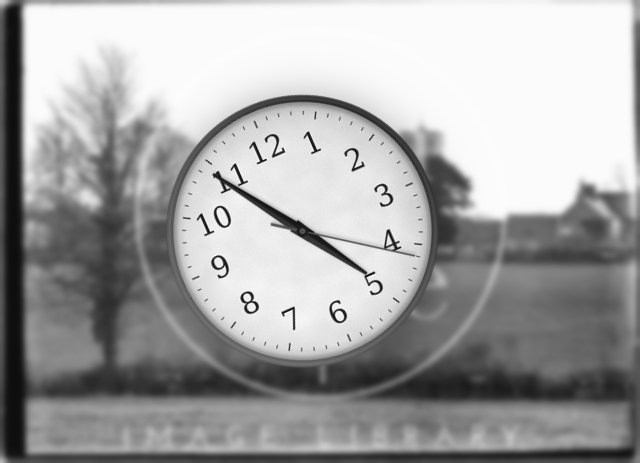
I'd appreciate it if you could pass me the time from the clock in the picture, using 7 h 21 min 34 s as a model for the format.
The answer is 4 h 54 min 21 s
